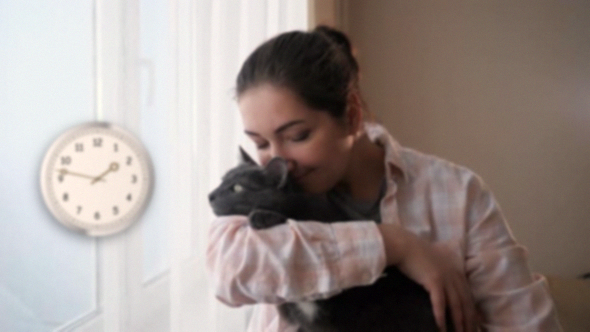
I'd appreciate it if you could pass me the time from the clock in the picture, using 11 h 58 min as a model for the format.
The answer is 1 h 47 min
